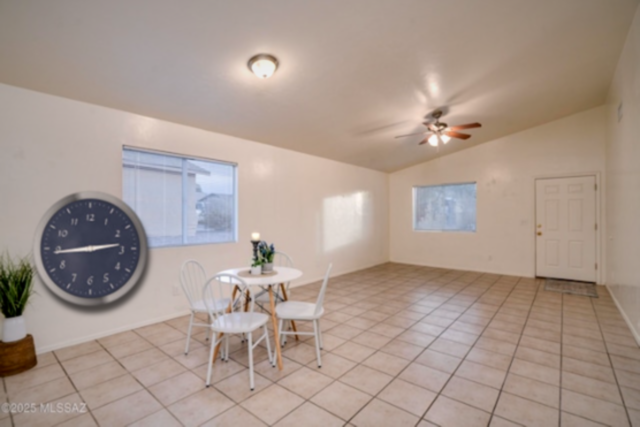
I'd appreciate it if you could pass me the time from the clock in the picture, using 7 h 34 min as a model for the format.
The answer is 2 h 44 min
